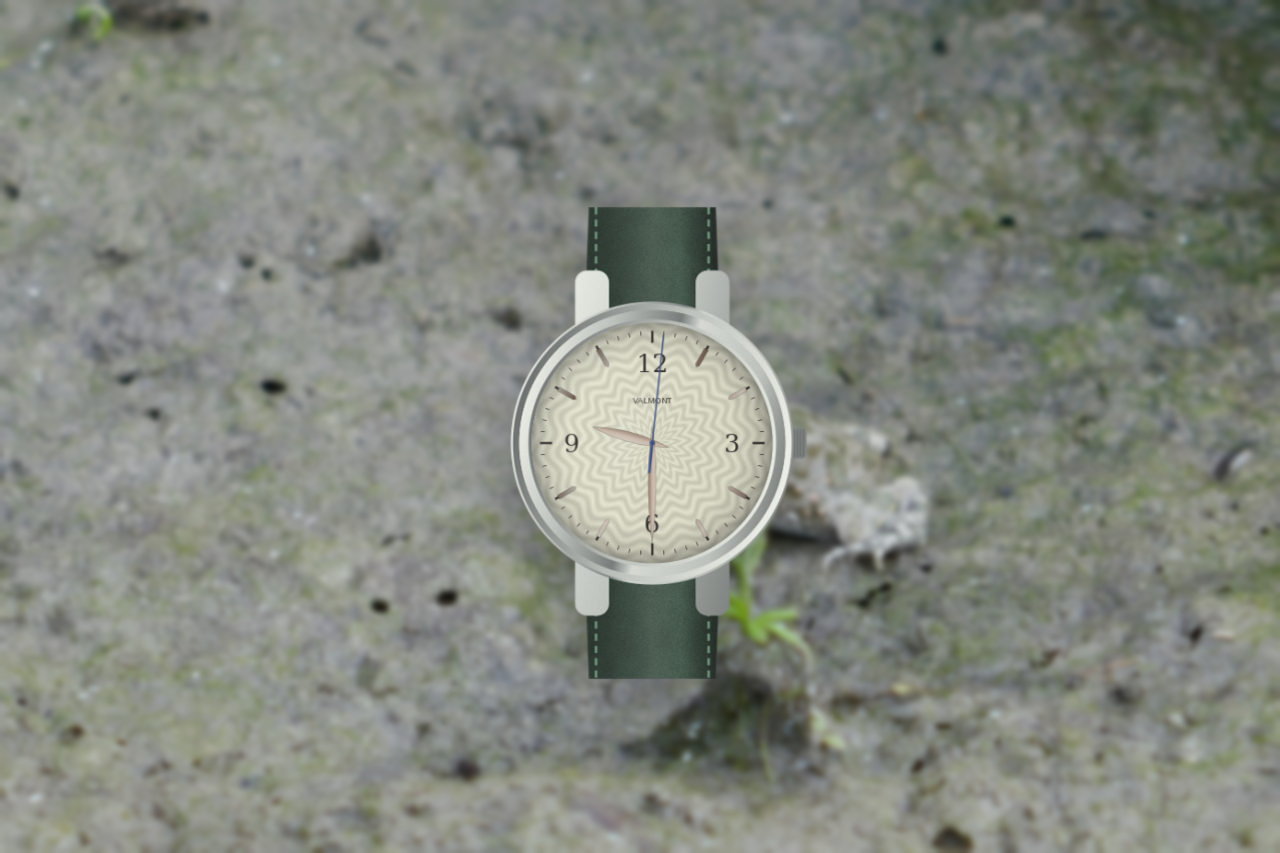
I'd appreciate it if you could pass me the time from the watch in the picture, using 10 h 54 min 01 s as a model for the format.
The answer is 9 h 30 min 01 s
